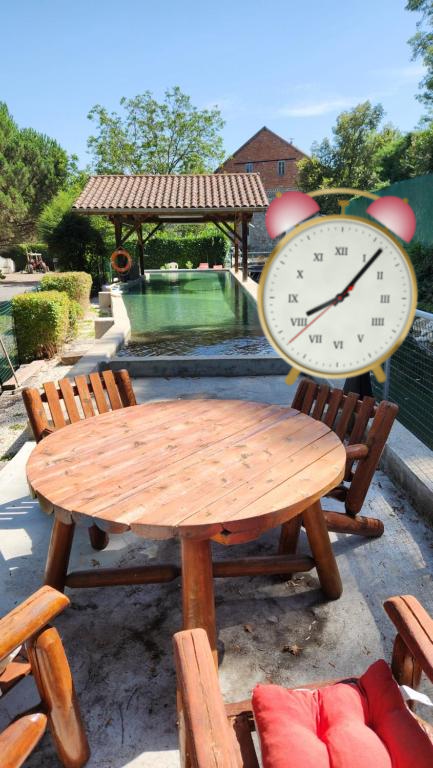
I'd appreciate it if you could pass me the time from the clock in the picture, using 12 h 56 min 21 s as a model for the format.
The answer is 8 h 06 min 38 s
